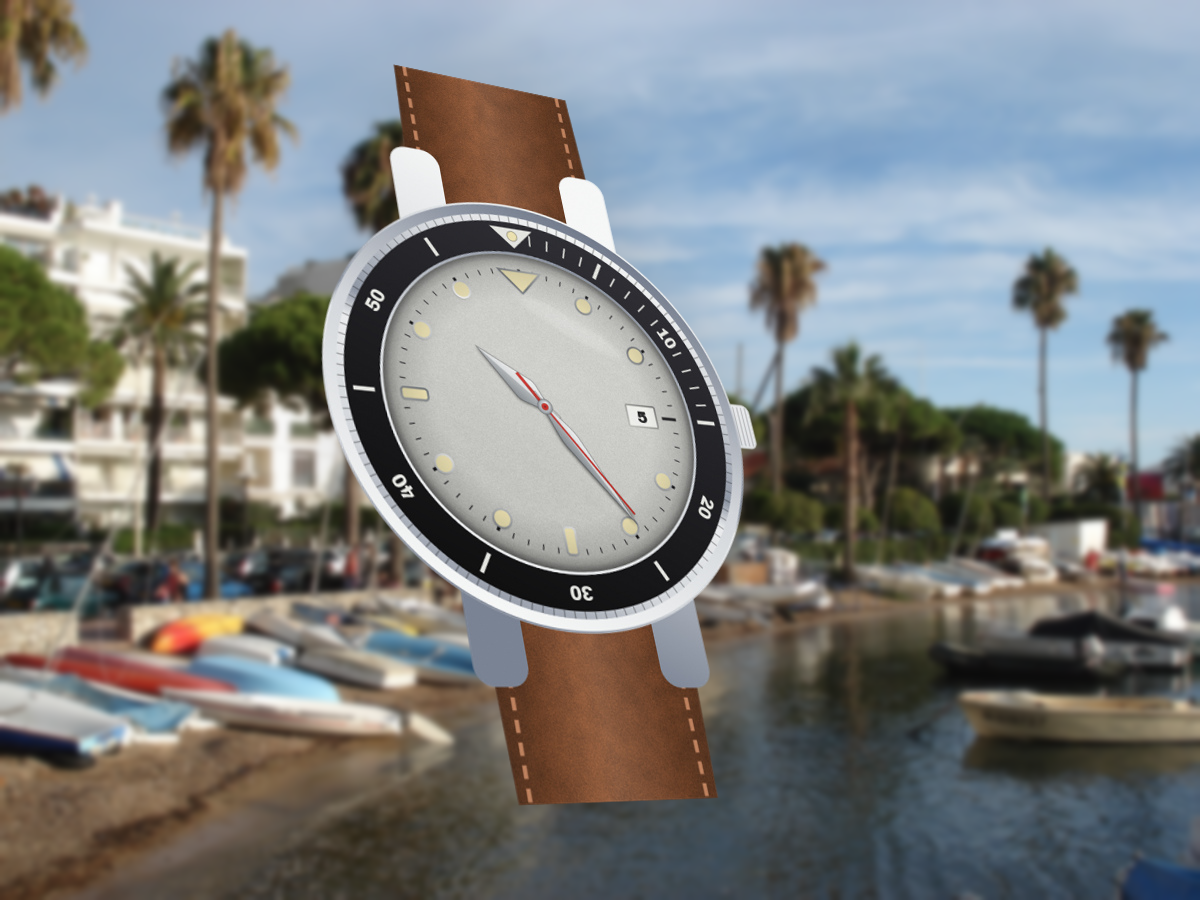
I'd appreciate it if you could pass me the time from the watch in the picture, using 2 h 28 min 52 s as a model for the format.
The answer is 10 h 24 min 24 s
